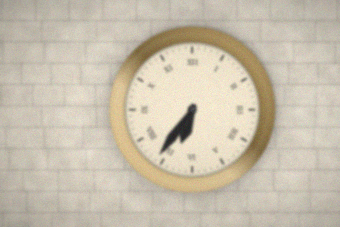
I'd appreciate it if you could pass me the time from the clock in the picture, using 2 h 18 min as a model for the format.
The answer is 6 h 36 min
